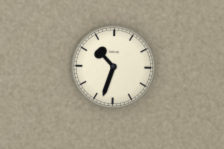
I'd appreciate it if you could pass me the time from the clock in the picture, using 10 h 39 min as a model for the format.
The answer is 10 h 33 min
